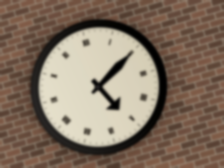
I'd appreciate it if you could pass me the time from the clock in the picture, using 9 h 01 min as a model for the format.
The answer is 5 h 10 min
